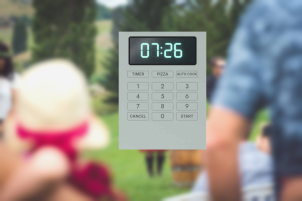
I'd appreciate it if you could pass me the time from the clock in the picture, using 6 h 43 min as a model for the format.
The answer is 7 h 26 min
